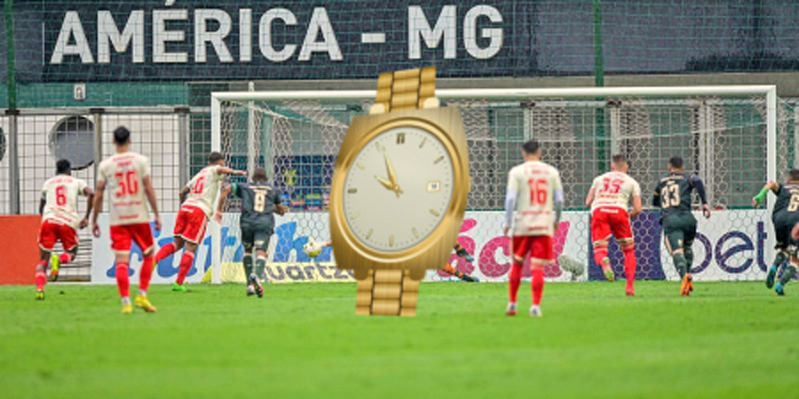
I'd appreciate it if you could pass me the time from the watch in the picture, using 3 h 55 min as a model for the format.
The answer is 9 h 56 min
